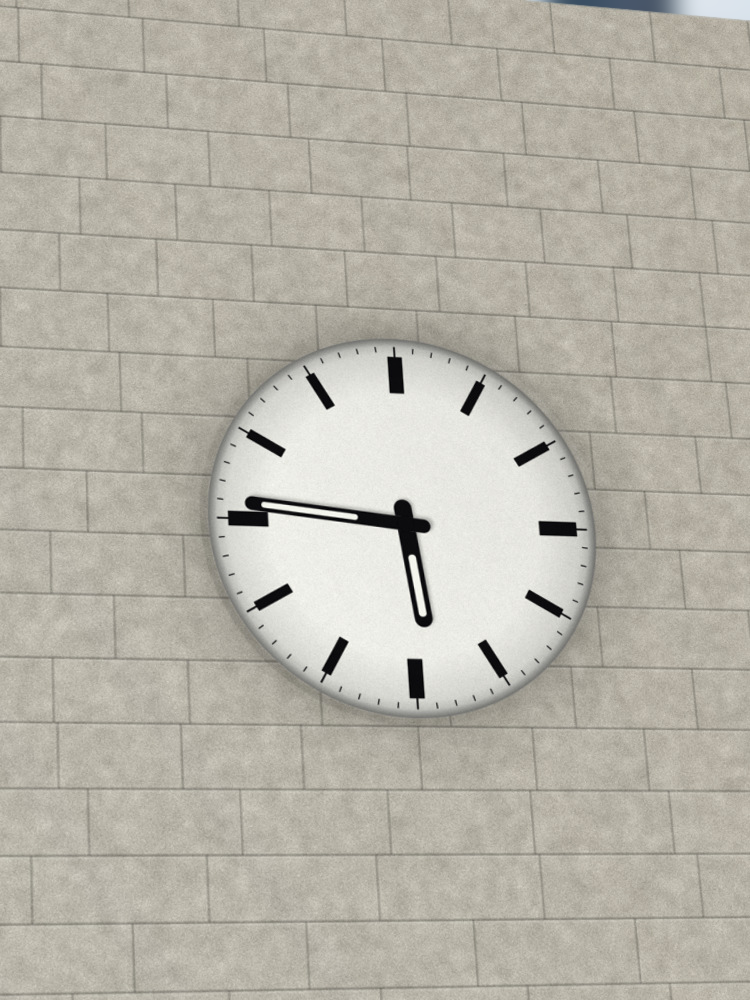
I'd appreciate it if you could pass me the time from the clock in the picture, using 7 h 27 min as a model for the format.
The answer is 5 h 46 min
